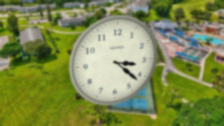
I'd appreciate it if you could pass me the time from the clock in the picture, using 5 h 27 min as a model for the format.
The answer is 3 h 22 min
